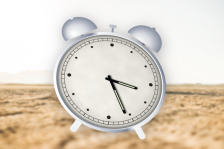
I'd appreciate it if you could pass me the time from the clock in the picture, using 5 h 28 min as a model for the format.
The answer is 3 h 26 min
